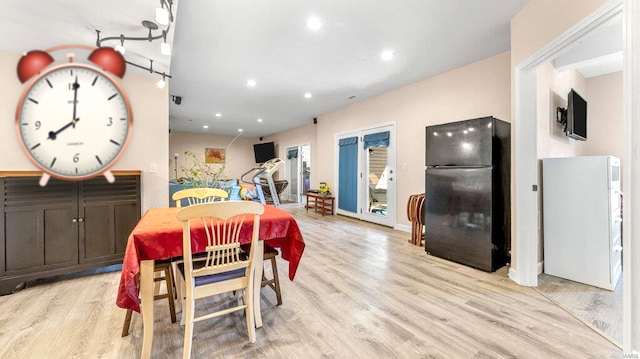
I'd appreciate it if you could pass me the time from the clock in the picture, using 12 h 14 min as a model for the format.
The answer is 8 h 01 min
